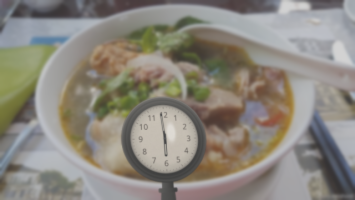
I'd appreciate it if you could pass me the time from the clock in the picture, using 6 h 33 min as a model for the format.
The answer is 5 h 59 min
